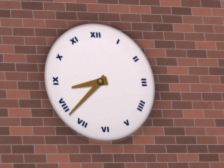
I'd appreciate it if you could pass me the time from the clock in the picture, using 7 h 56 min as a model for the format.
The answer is 8 h 38 min
